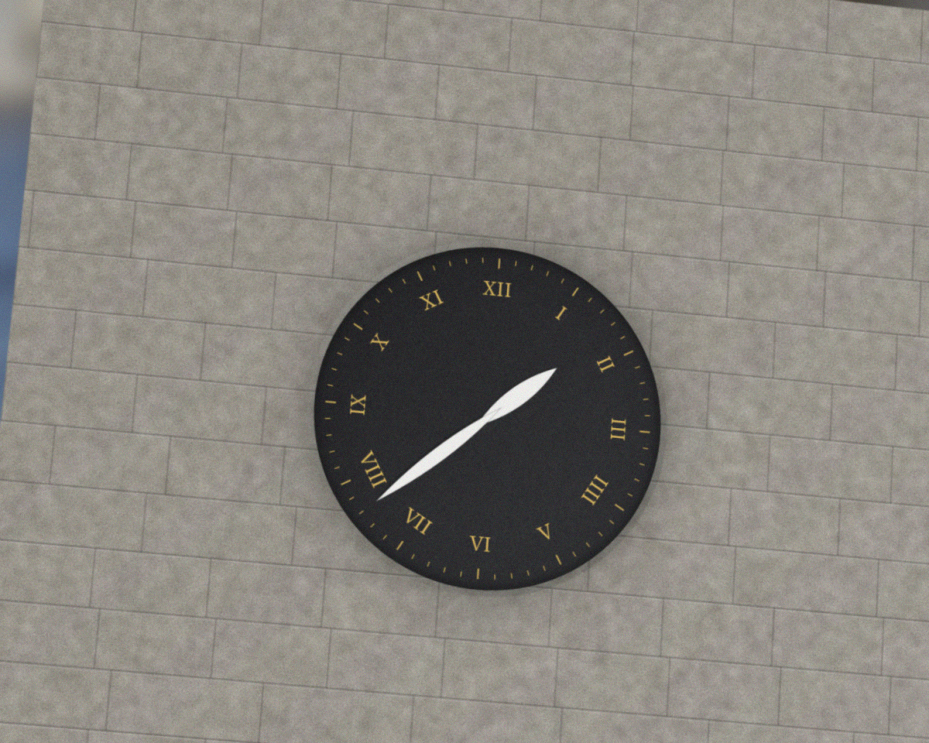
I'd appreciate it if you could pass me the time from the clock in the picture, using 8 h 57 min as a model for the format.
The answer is 1 h 38 min
